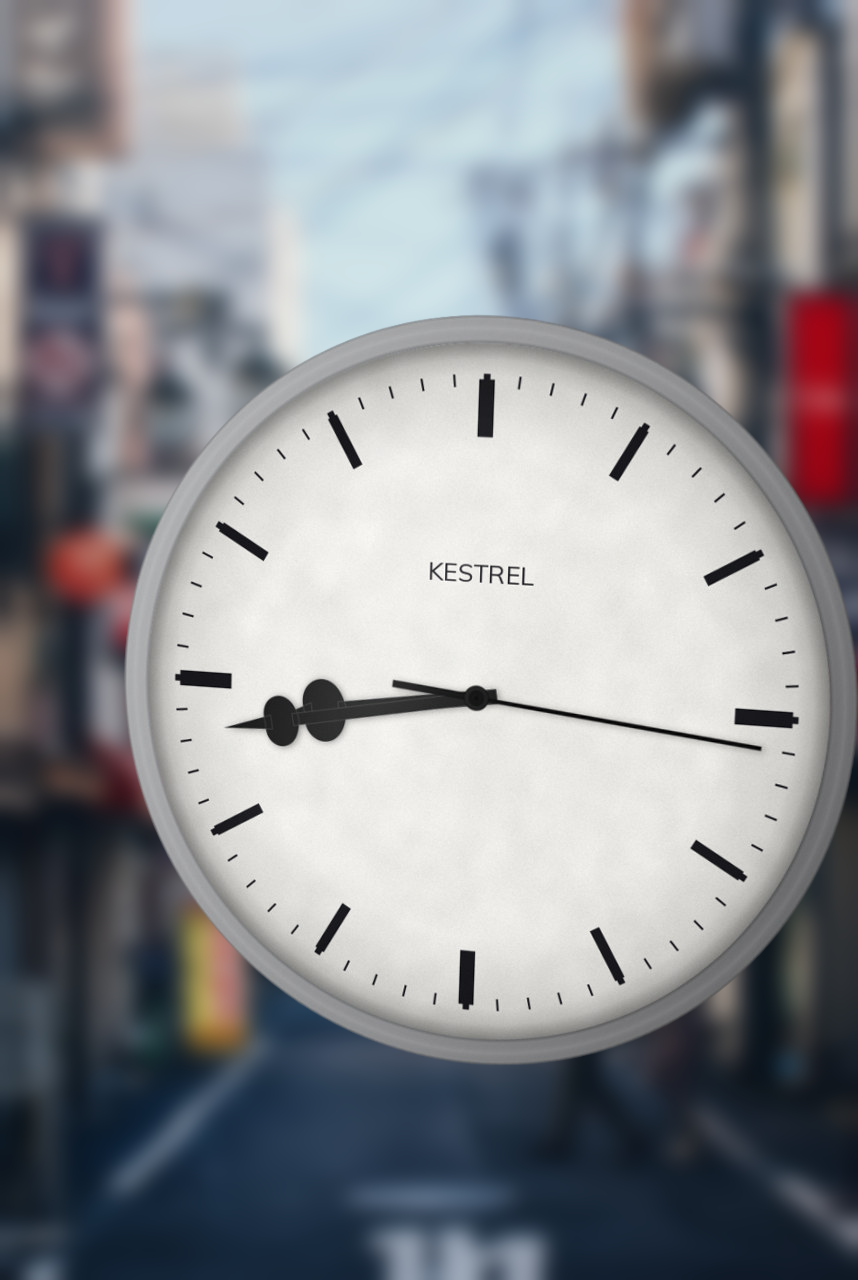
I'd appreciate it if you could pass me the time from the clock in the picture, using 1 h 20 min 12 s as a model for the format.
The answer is 8 h 43 min 16 s
